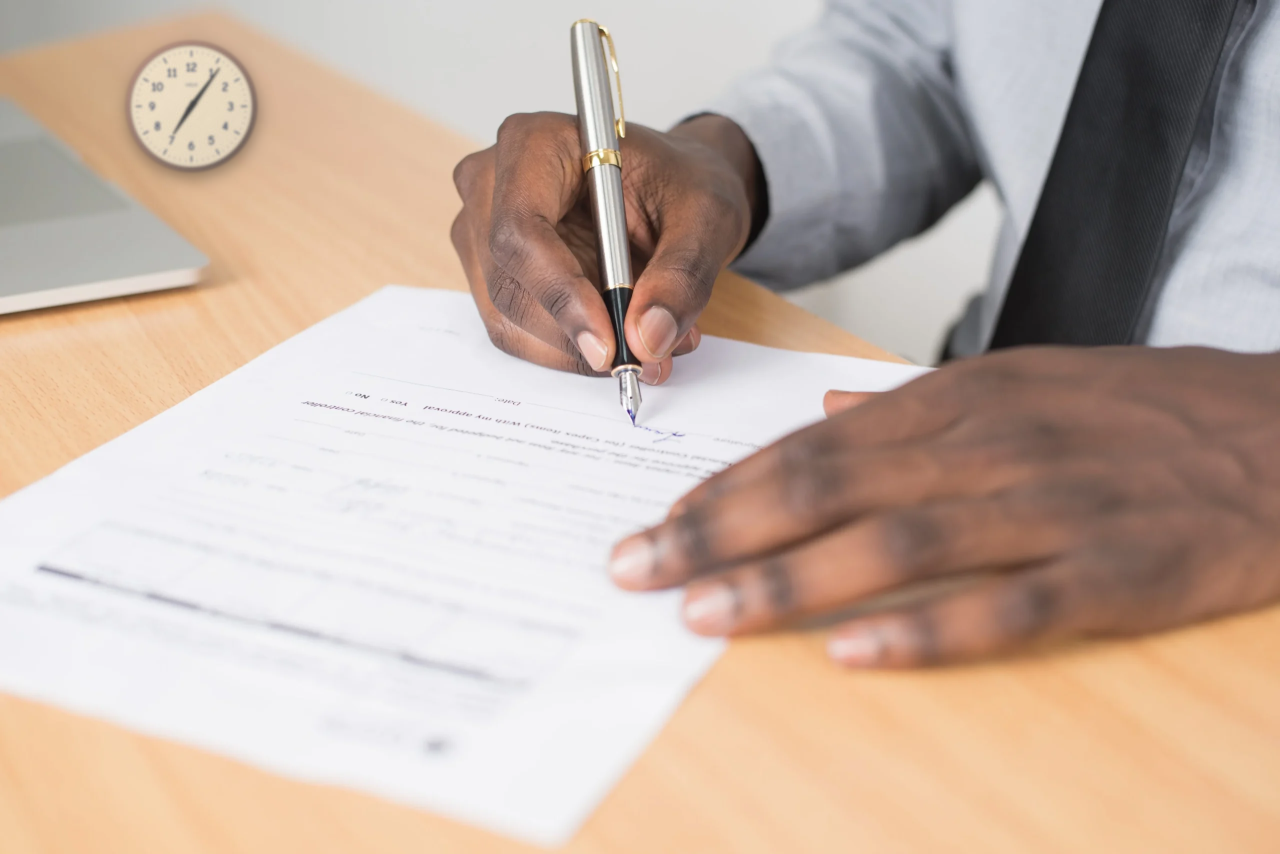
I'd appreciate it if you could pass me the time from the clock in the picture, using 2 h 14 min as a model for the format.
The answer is 7 h 06 min
